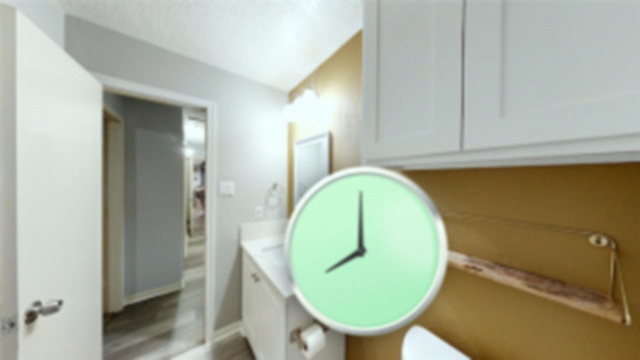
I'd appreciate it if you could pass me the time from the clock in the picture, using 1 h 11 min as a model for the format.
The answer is 8 h 00 min
